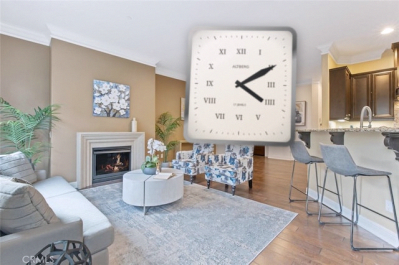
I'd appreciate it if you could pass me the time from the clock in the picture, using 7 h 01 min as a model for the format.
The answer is 4 h 10 min
